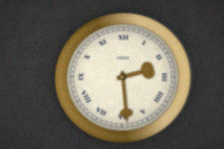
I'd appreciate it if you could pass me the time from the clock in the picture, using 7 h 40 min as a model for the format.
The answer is 2 h 29 min
